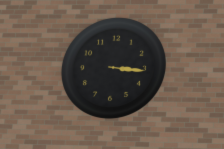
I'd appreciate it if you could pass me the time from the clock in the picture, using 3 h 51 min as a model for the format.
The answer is 3 h 16 min
